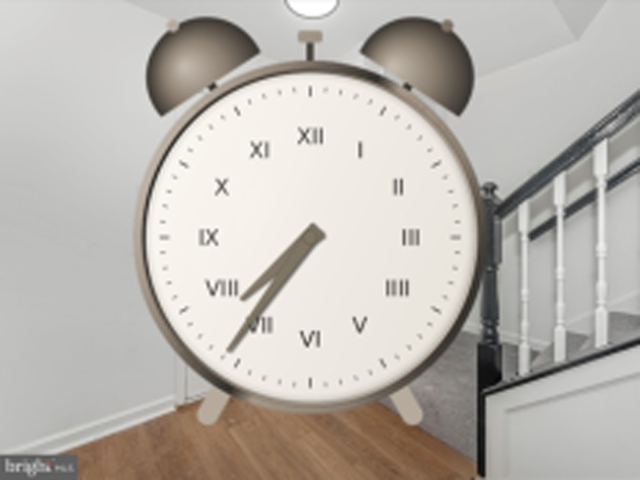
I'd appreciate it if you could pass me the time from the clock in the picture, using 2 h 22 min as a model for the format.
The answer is 7 h 36 min
